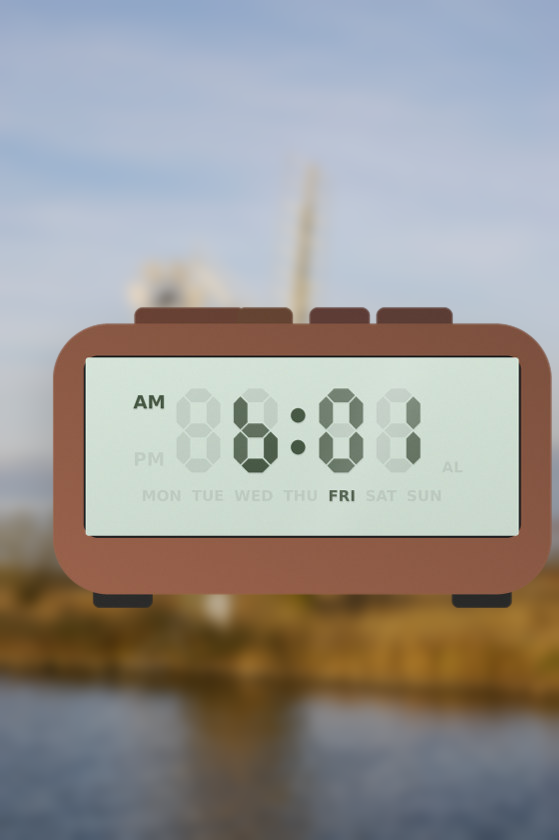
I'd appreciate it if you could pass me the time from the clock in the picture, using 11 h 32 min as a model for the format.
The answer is 6 h 01 min
